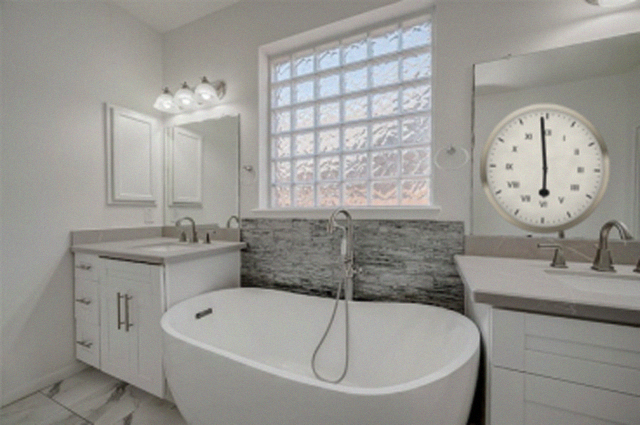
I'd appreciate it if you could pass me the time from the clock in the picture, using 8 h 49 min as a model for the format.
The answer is 5 h 59 min
